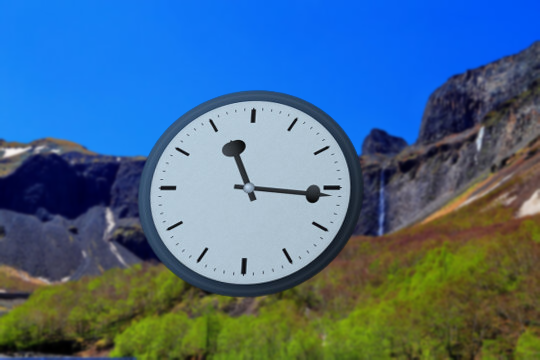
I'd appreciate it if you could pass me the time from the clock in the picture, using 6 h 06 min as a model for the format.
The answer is 11 h 16 min
